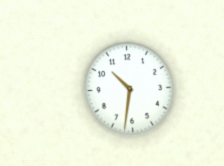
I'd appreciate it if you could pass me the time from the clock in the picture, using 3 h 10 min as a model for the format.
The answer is 10 h 32 min
